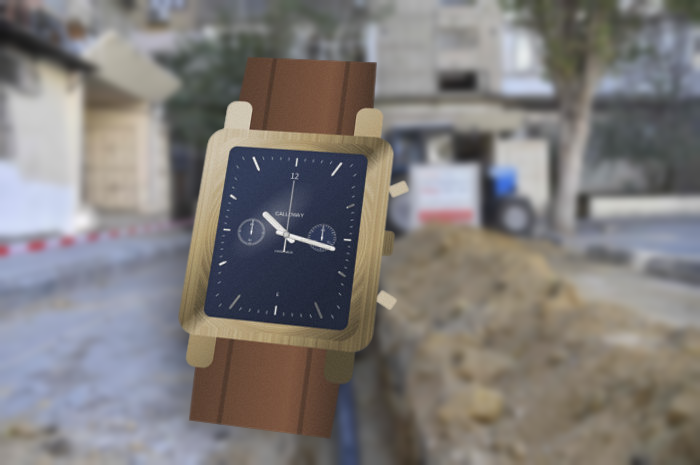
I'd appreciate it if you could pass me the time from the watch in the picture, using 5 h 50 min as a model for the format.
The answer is 10 h 17 min
